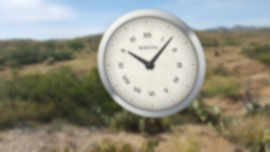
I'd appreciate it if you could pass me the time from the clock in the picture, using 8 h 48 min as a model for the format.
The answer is 10 h 07 min
